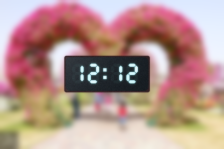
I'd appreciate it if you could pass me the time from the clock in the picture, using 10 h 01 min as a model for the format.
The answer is 12 h 12 min
